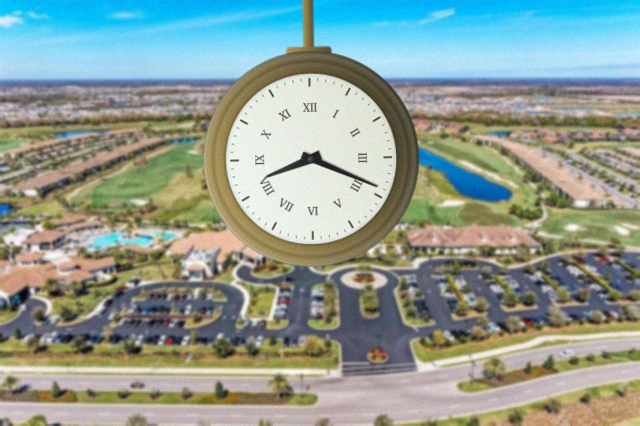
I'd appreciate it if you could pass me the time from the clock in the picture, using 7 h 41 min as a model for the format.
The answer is 8 h 19 min
